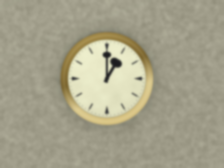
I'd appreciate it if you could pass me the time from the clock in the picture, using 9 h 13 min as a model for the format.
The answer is 1 h 00 min
